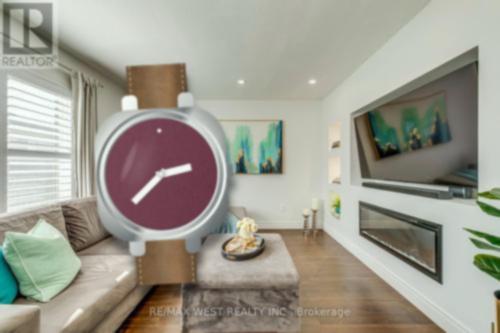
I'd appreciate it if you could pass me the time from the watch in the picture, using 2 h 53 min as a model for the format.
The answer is 2 h 38 min
